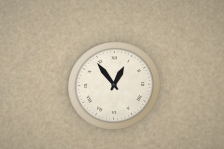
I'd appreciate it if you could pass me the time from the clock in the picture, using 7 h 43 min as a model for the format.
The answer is 12 h 54 min
